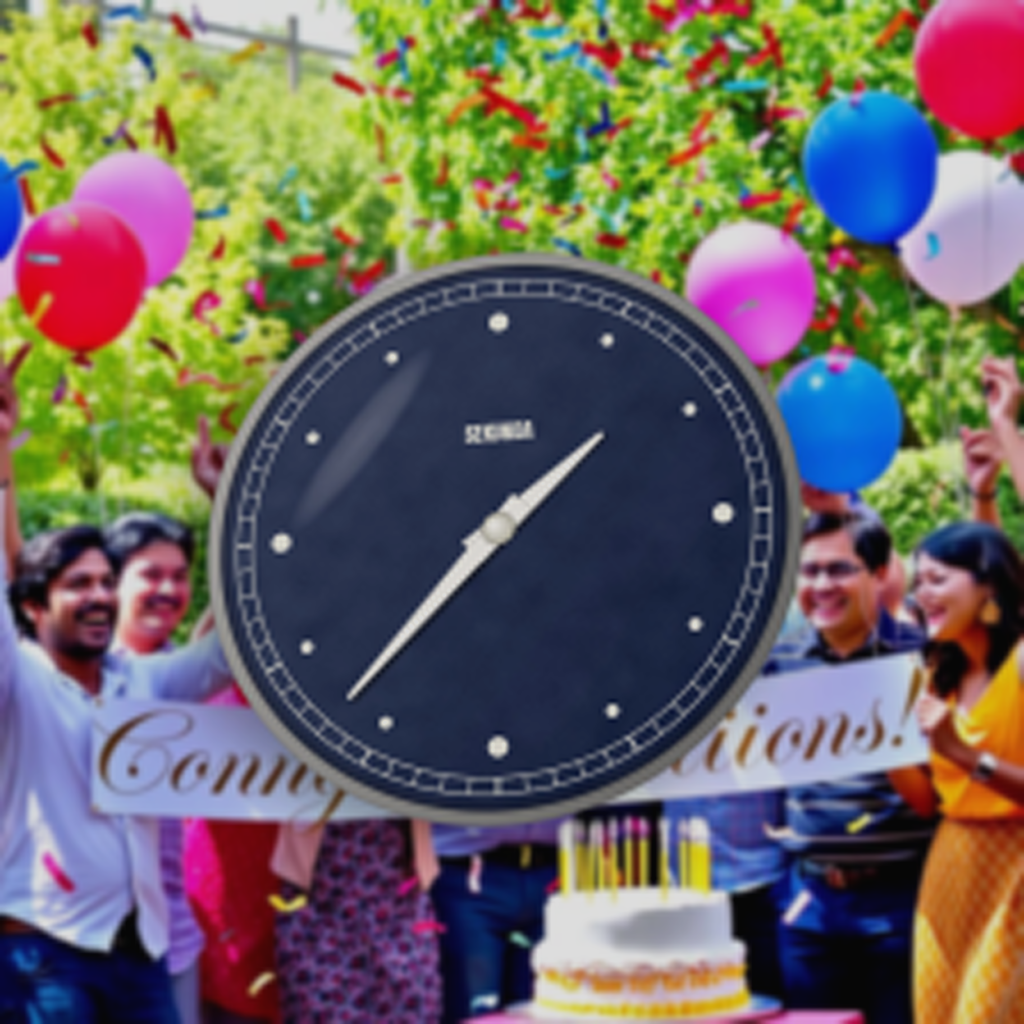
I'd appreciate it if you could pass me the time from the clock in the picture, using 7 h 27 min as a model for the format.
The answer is 1 h 37 min
